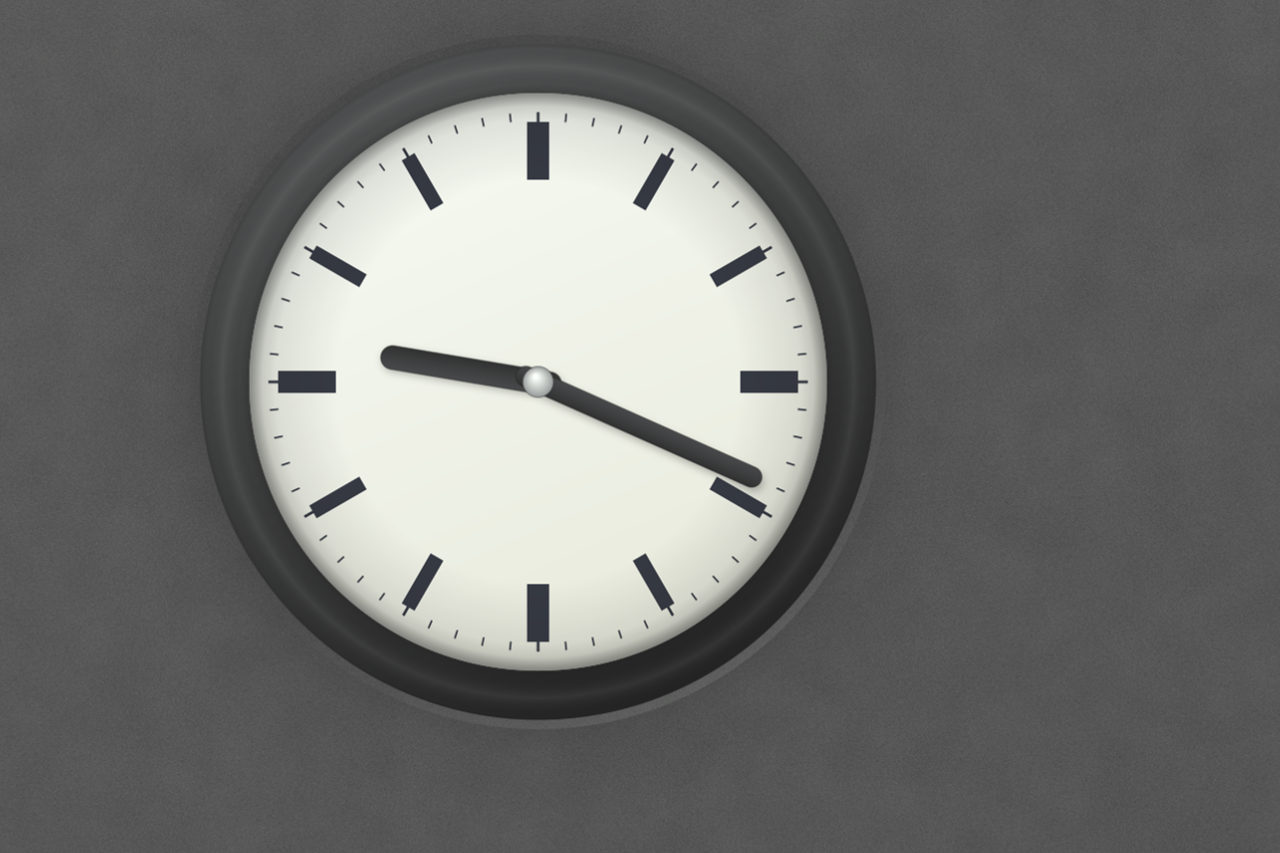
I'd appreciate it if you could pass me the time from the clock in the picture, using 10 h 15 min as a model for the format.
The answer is 9 h 19 min
